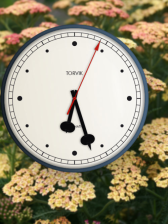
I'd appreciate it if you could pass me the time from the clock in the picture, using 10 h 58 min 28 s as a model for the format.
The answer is 6 h 27 min 04 s
